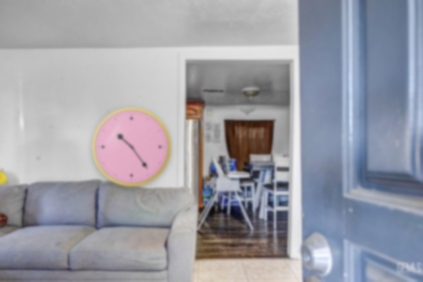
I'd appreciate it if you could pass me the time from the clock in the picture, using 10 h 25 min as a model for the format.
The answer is 10 h 24 min
